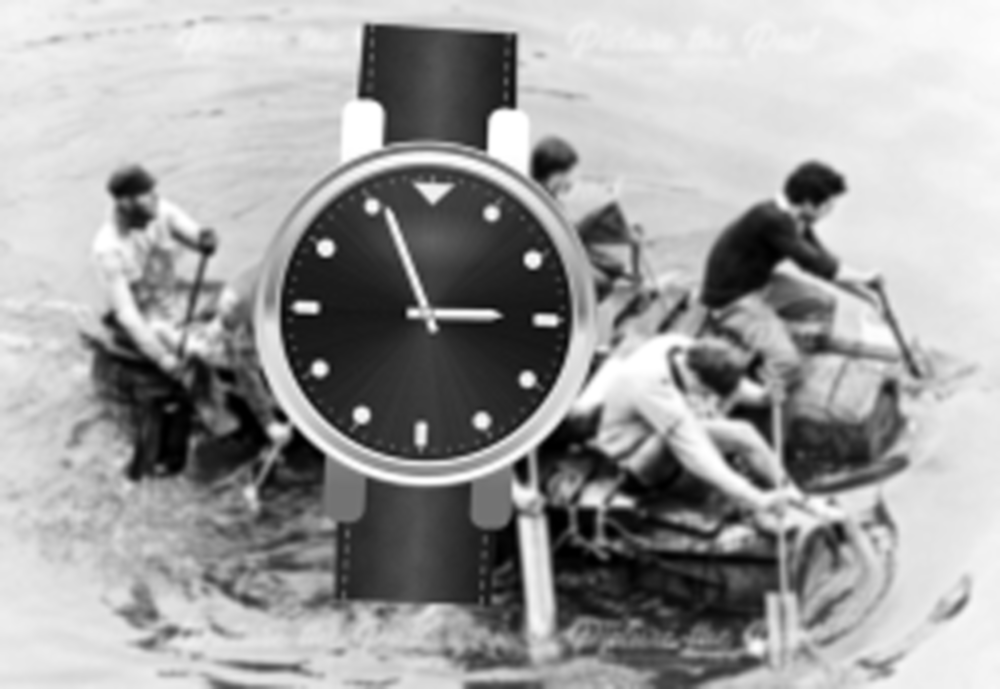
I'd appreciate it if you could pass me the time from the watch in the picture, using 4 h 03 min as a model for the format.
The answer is 2 h 56 min
